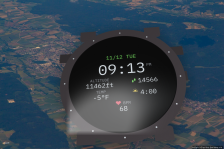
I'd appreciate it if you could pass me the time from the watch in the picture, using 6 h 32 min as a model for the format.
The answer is 9 h 13 min
